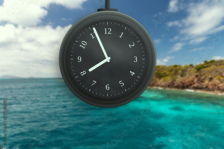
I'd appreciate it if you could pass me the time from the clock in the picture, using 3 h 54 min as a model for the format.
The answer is 7 h 56 min
